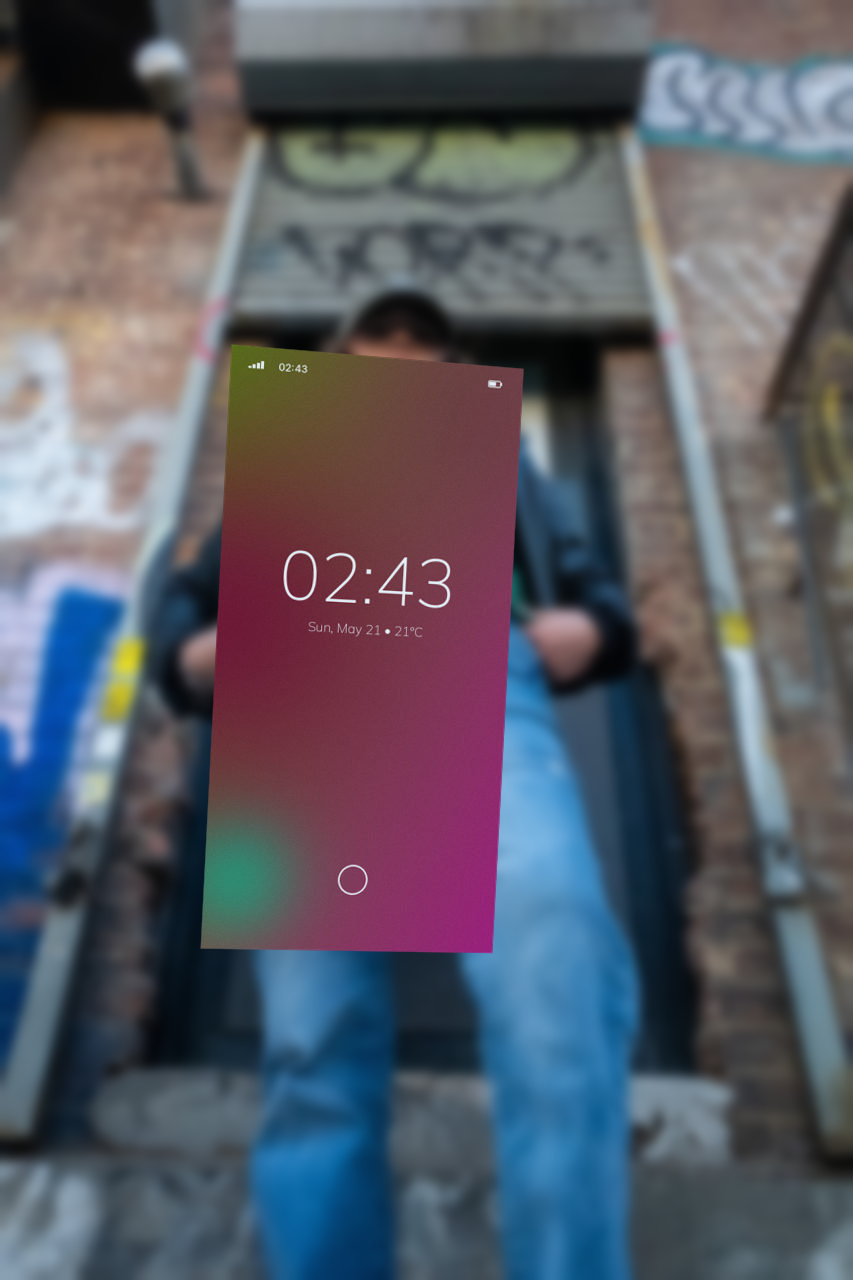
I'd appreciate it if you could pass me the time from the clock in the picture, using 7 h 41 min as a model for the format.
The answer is 2 h 43 min
